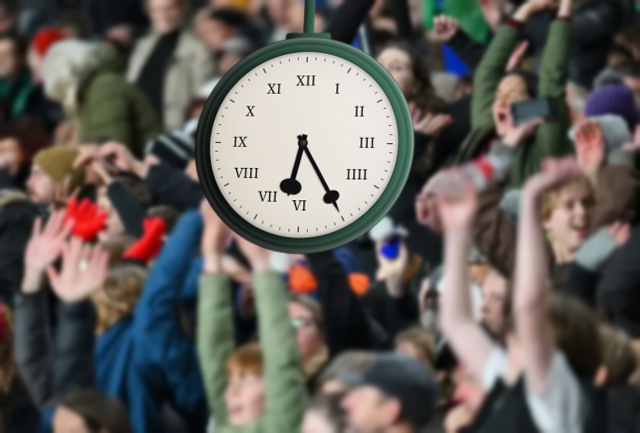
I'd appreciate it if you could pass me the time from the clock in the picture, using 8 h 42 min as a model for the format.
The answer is 6 h 25 min
